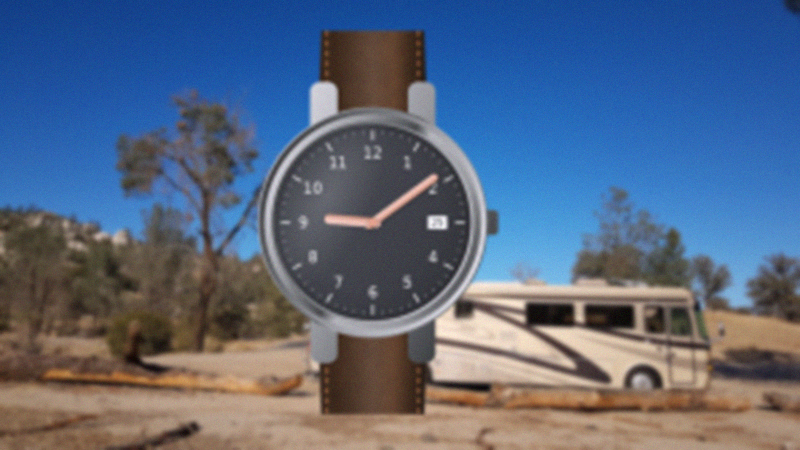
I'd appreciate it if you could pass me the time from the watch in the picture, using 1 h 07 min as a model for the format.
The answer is 9 h 09 min
